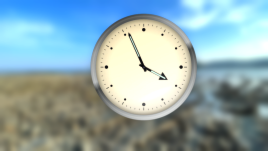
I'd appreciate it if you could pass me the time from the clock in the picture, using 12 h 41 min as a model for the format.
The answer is 3 h 56 min
